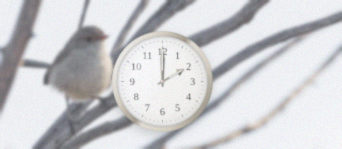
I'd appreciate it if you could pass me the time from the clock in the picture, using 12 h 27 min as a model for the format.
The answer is 2 h 00 min
